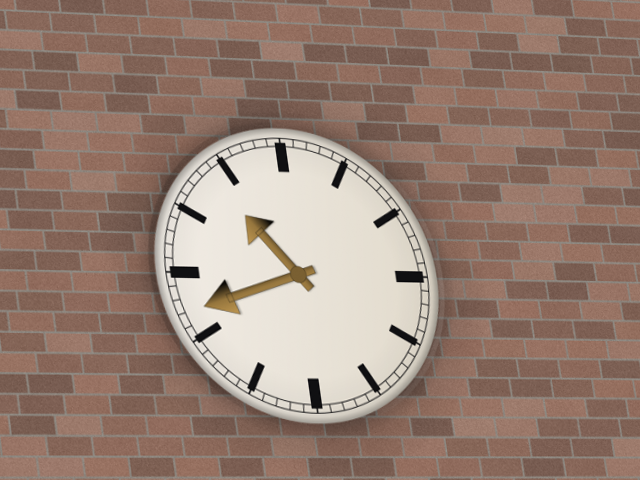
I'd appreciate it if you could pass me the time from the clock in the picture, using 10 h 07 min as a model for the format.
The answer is 10 h 42 min
